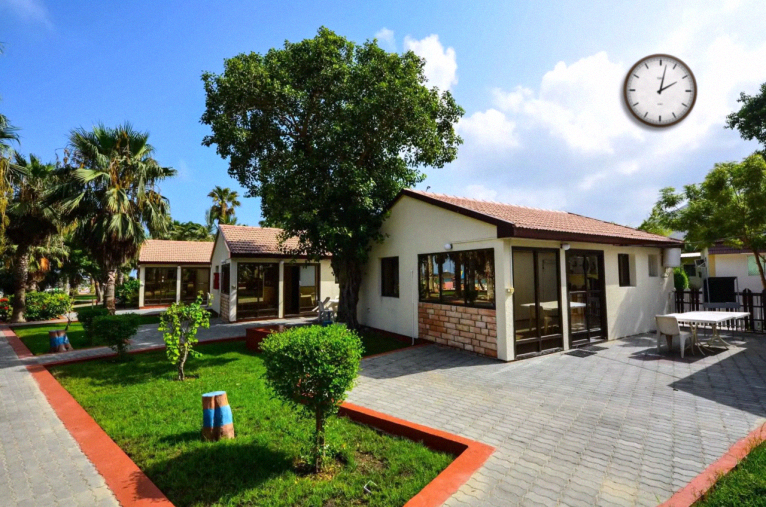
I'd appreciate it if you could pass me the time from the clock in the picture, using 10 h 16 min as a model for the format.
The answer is 2 h 02 min
